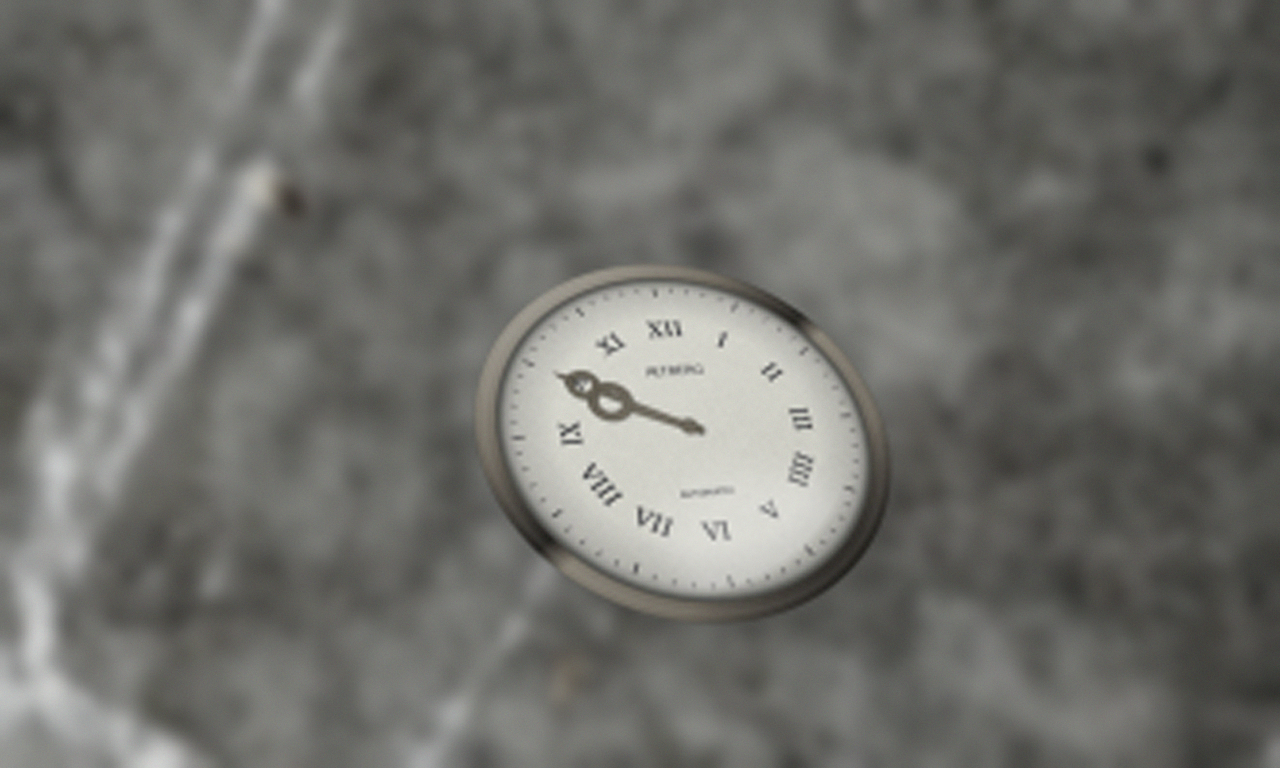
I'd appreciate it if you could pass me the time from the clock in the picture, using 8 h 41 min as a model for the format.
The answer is 9 h 50 min
